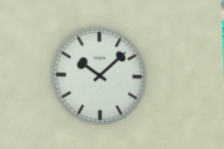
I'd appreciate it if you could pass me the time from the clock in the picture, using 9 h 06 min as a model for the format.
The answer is 10 h 08 min
